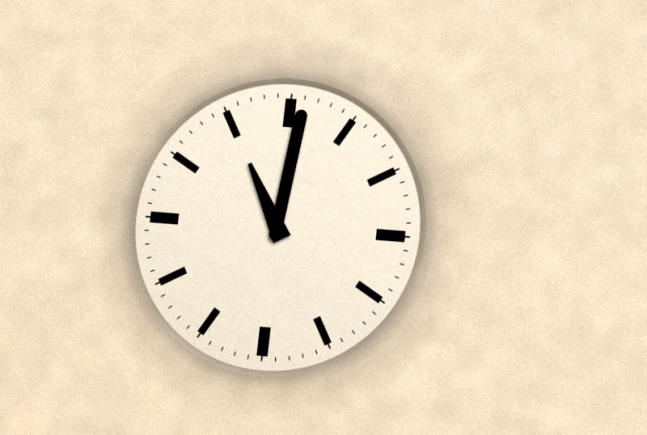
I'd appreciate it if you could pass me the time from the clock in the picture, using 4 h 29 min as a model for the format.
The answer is 11 h 01 min
